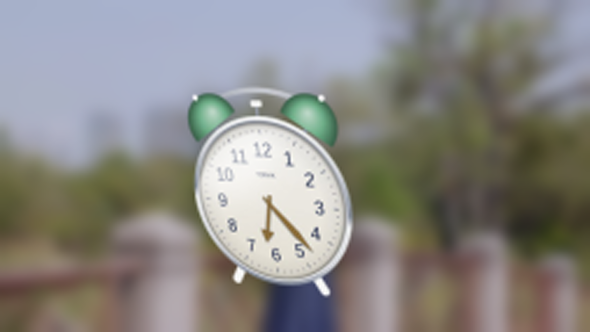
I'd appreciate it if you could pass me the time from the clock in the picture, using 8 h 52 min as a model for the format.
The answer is 6 h 23 min
